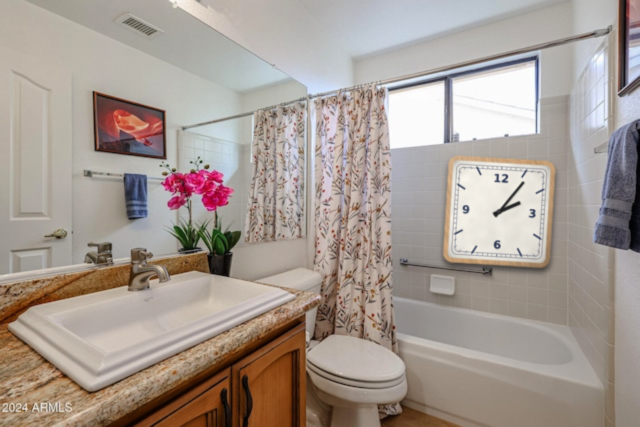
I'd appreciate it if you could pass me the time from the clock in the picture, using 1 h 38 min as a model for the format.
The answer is 2 h 06 min
